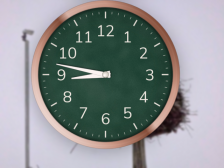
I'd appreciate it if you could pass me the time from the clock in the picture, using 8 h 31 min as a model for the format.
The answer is 8 h 47 min
